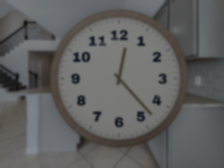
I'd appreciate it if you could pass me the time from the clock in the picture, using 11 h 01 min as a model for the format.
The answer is 12 h 23 min
